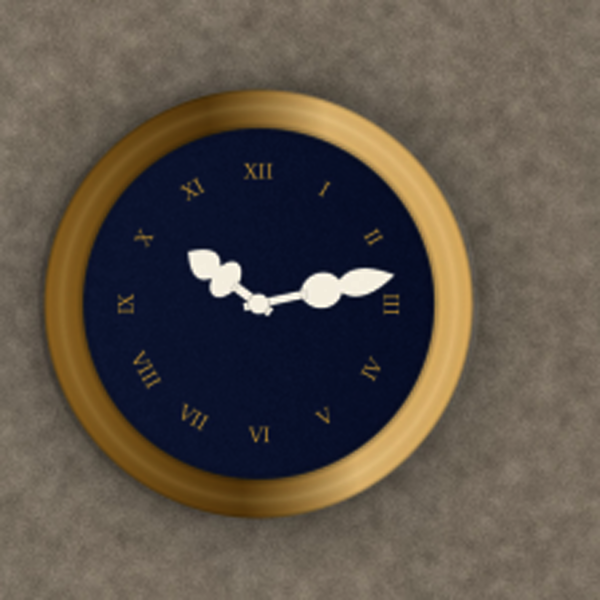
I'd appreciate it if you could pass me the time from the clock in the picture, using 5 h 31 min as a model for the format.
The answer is 10 h 13 min
